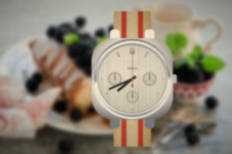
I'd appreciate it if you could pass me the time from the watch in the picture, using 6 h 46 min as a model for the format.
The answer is 7 h 41 min
